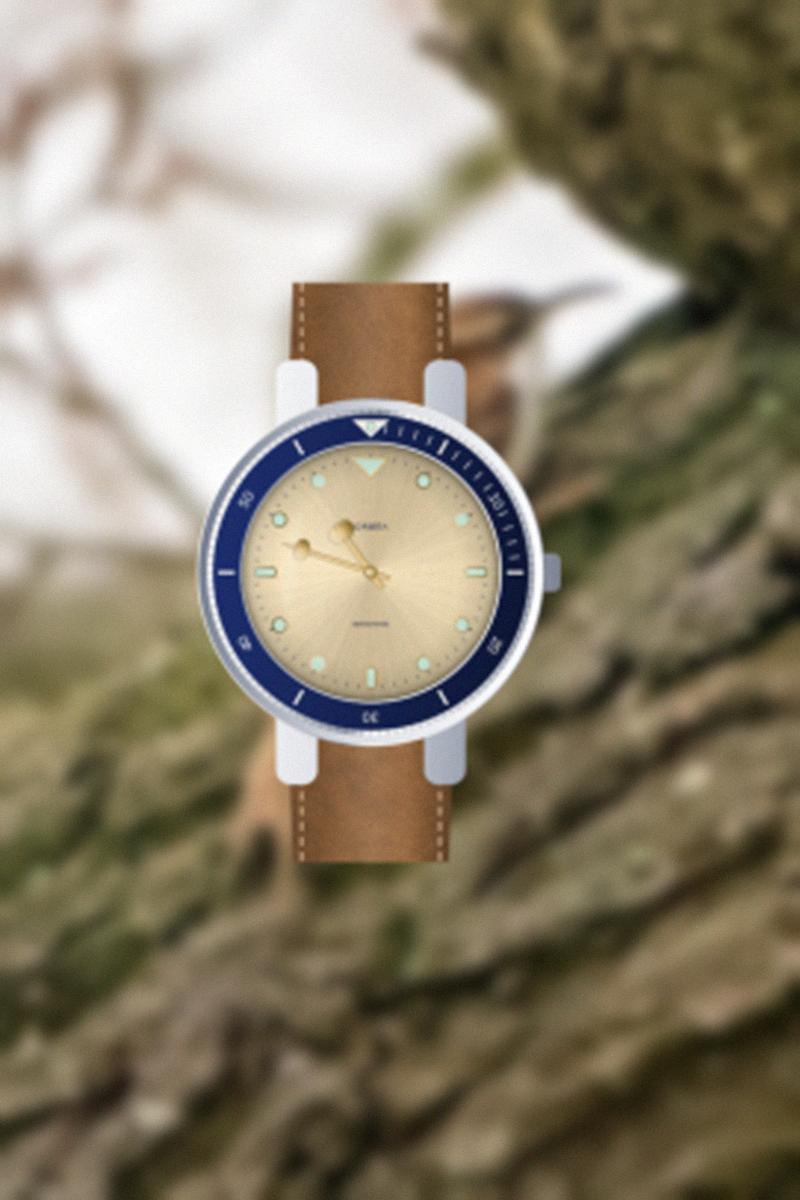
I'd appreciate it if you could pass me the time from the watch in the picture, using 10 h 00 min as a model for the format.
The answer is 10 h 48 min
